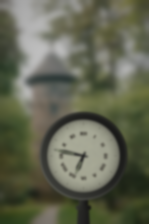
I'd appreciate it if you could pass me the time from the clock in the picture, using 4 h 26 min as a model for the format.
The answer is 6 h 47 min
